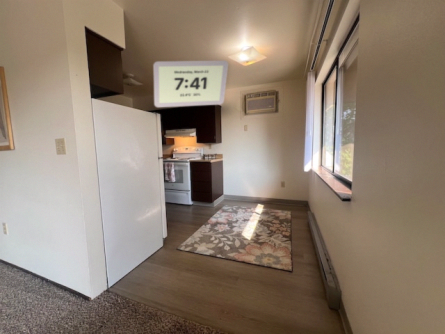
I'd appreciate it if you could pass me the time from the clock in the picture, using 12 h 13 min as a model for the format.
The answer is 7 h 41 min
